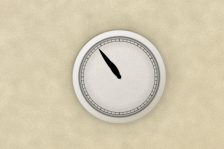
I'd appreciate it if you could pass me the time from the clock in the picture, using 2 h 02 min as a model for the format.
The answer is 10 h 54 min
